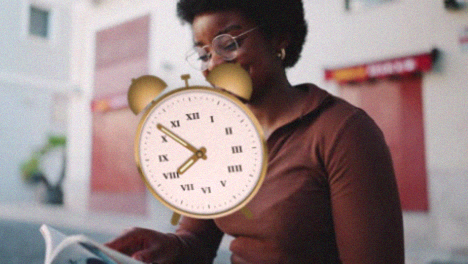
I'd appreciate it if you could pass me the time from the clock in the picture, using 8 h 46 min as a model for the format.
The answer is 7 h 52 min
